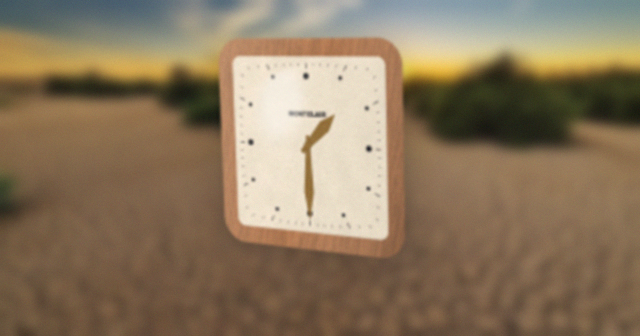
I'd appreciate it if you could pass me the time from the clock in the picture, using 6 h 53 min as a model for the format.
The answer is 1 h 30 min
